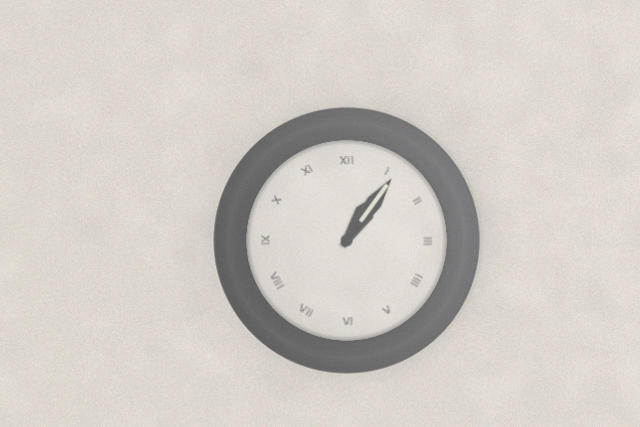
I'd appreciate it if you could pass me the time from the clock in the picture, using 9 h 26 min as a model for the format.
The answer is 1 h 06 min
